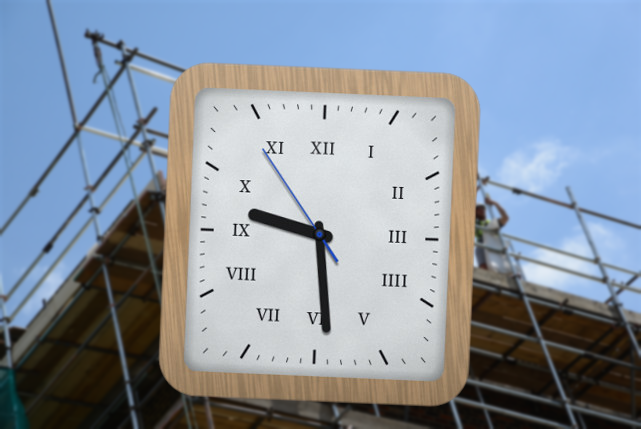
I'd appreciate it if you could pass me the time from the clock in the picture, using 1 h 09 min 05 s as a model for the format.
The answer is 9 h 28 min 54 s
